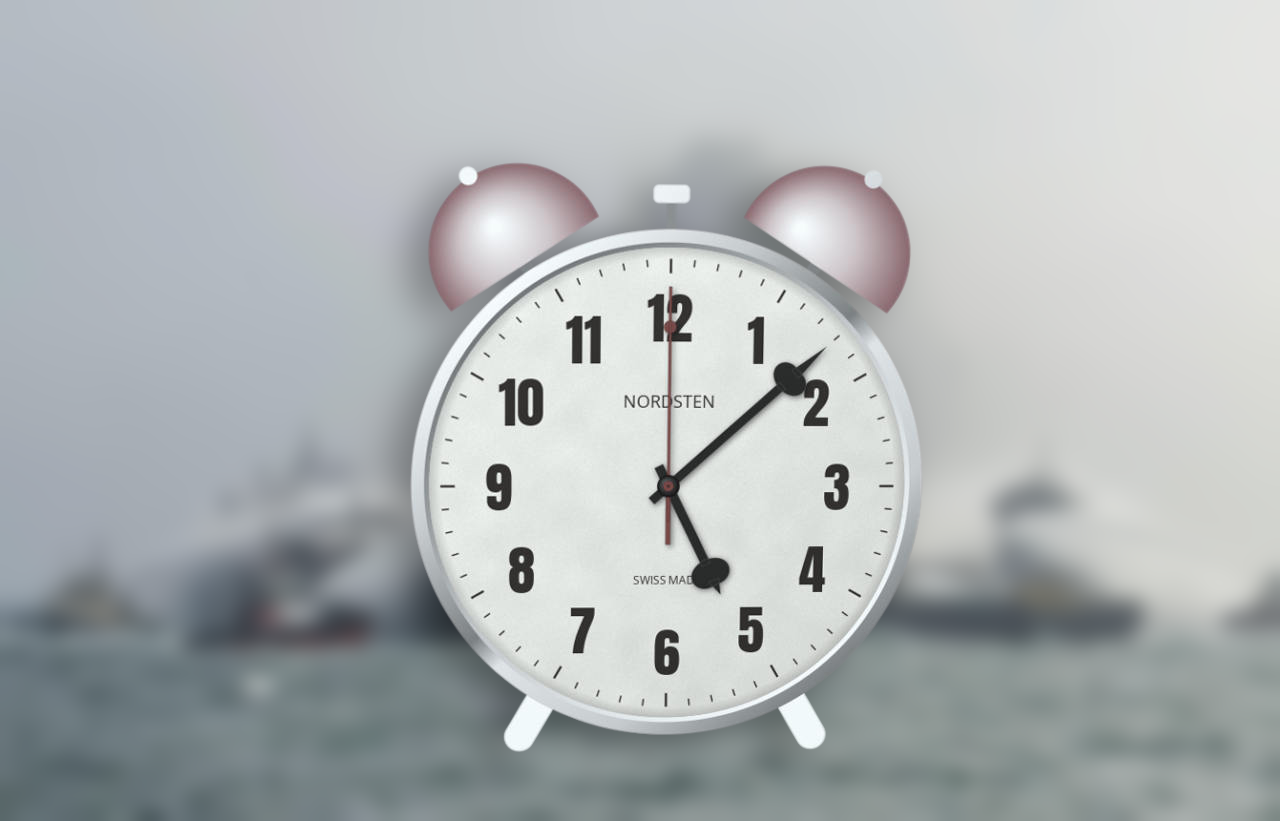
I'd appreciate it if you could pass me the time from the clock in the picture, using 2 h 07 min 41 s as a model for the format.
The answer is 5 h 08 min 00 s
